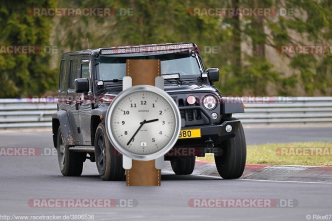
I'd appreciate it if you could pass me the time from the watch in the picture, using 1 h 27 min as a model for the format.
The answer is 2 h 36 min
